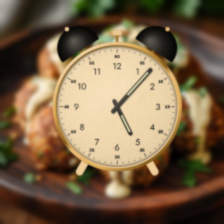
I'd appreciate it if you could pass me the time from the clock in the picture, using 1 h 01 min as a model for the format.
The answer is 5 h 07 min
